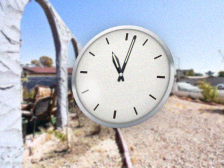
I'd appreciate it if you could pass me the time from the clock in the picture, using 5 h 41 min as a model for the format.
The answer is 11 h 02 min
